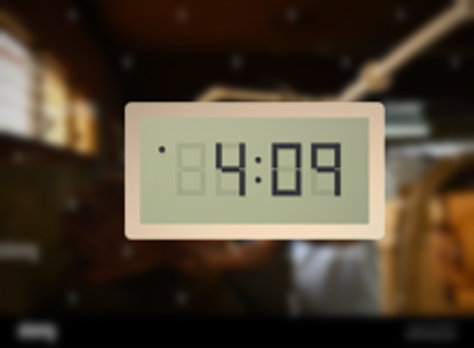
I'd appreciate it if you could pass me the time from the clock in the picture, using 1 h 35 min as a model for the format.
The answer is 4 h 09 min
